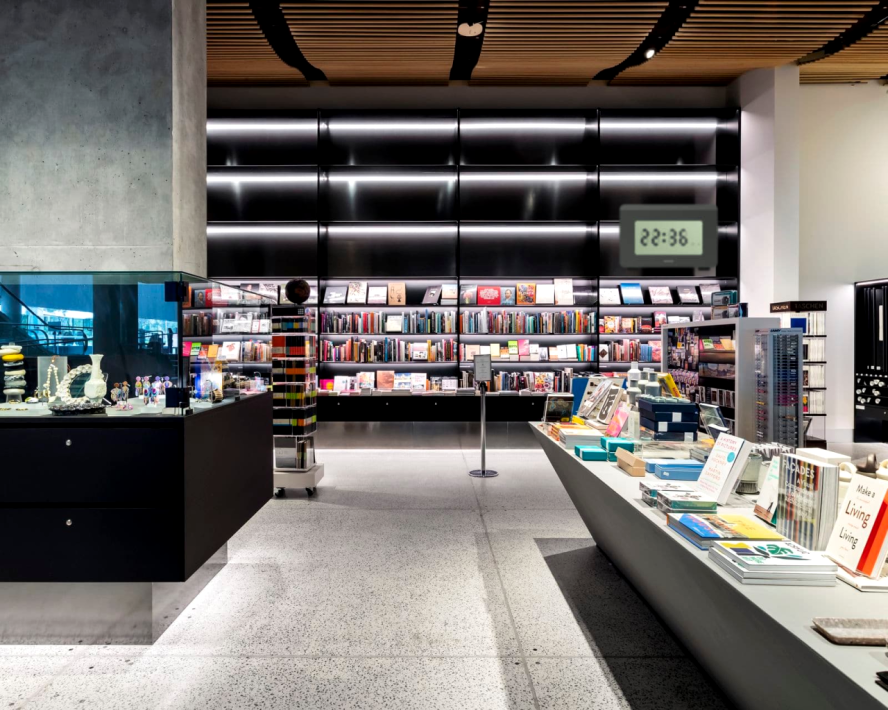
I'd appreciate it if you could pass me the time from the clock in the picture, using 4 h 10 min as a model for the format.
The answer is 22 h 36 min
